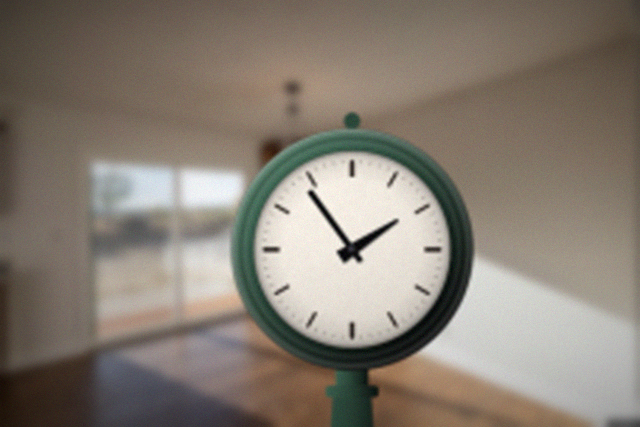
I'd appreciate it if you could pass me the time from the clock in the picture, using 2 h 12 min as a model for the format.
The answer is 1 h 54 min
